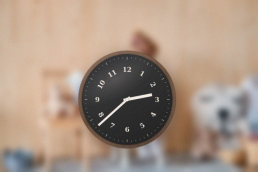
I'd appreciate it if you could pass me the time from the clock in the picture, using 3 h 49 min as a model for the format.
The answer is 2 h 38 min
